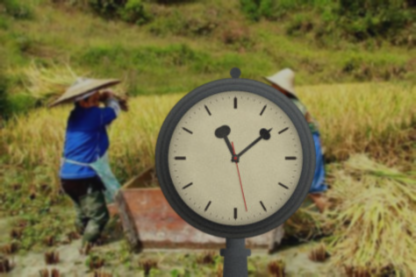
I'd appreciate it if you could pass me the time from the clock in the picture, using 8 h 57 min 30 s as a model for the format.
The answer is 11 h 08 min 28 s
